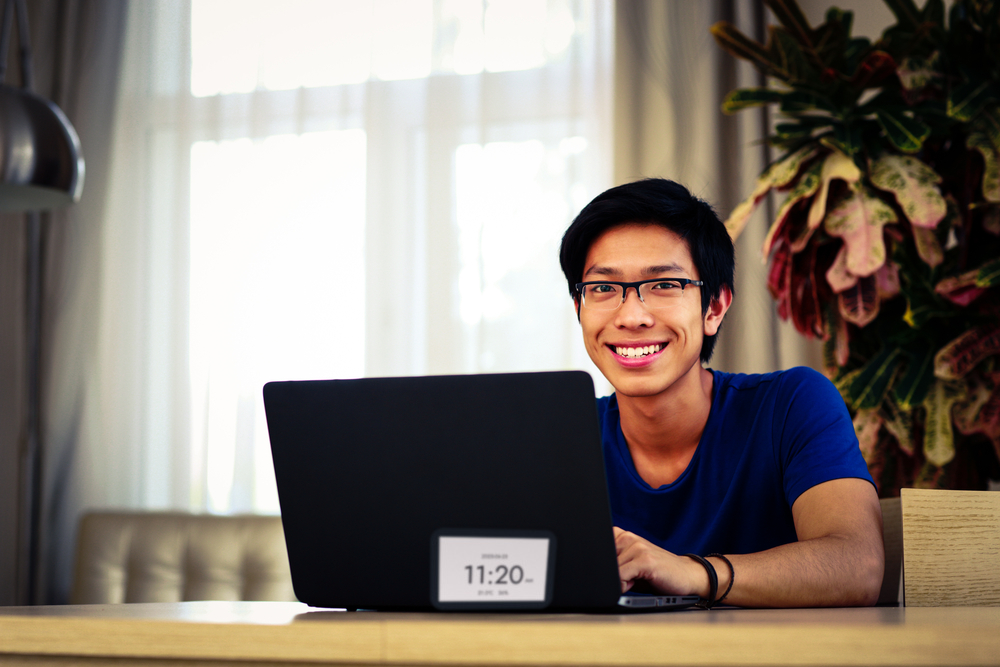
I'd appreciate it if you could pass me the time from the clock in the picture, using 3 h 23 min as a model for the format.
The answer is 11 h 20 min
